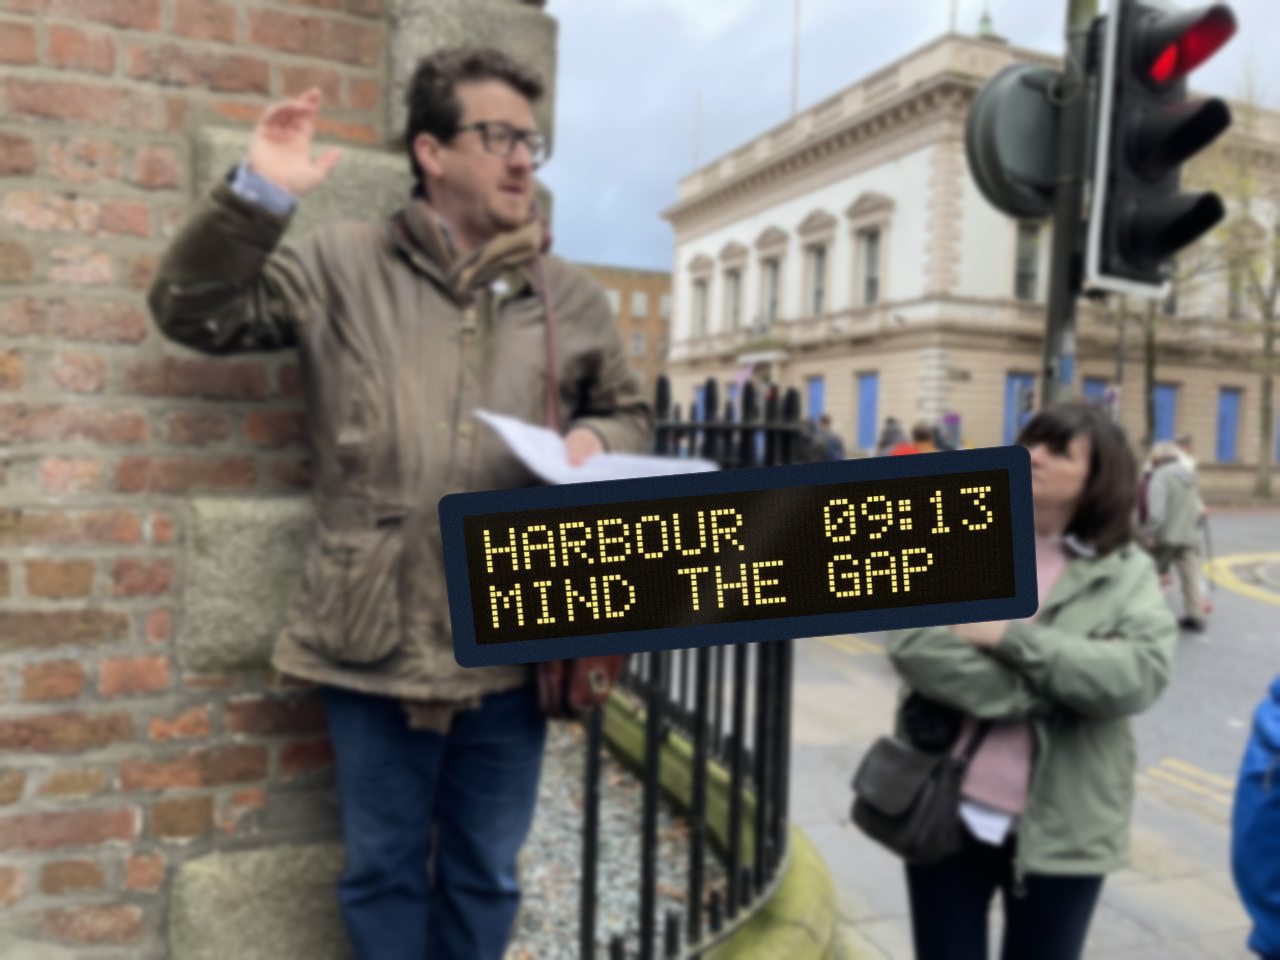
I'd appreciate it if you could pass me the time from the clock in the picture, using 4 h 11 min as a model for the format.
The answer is 9 h 13 min
